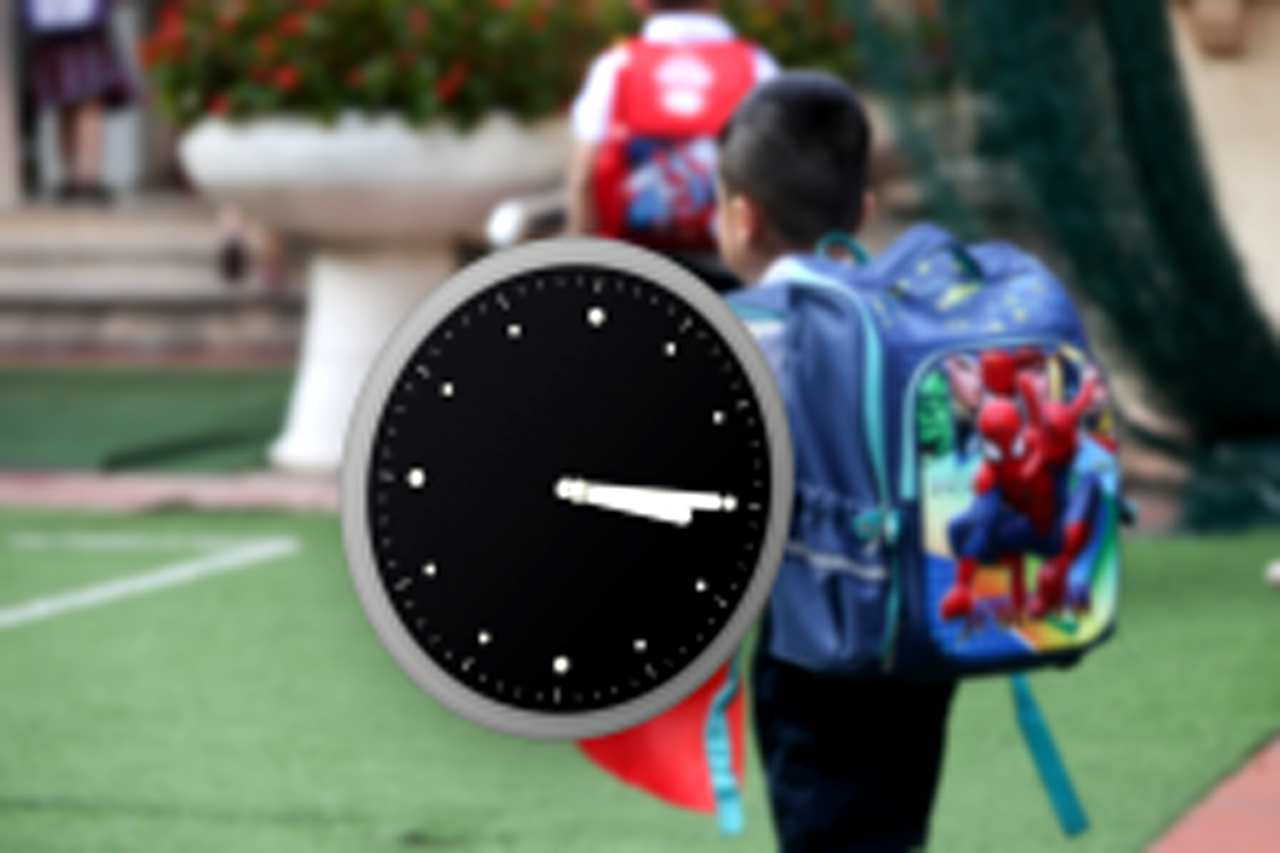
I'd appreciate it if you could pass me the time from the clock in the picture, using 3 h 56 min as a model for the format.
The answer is 3 h 15 min
